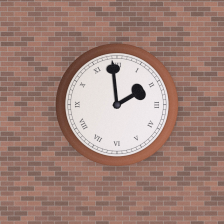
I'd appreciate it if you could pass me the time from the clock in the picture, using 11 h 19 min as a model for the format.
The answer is 1 h 59 min
